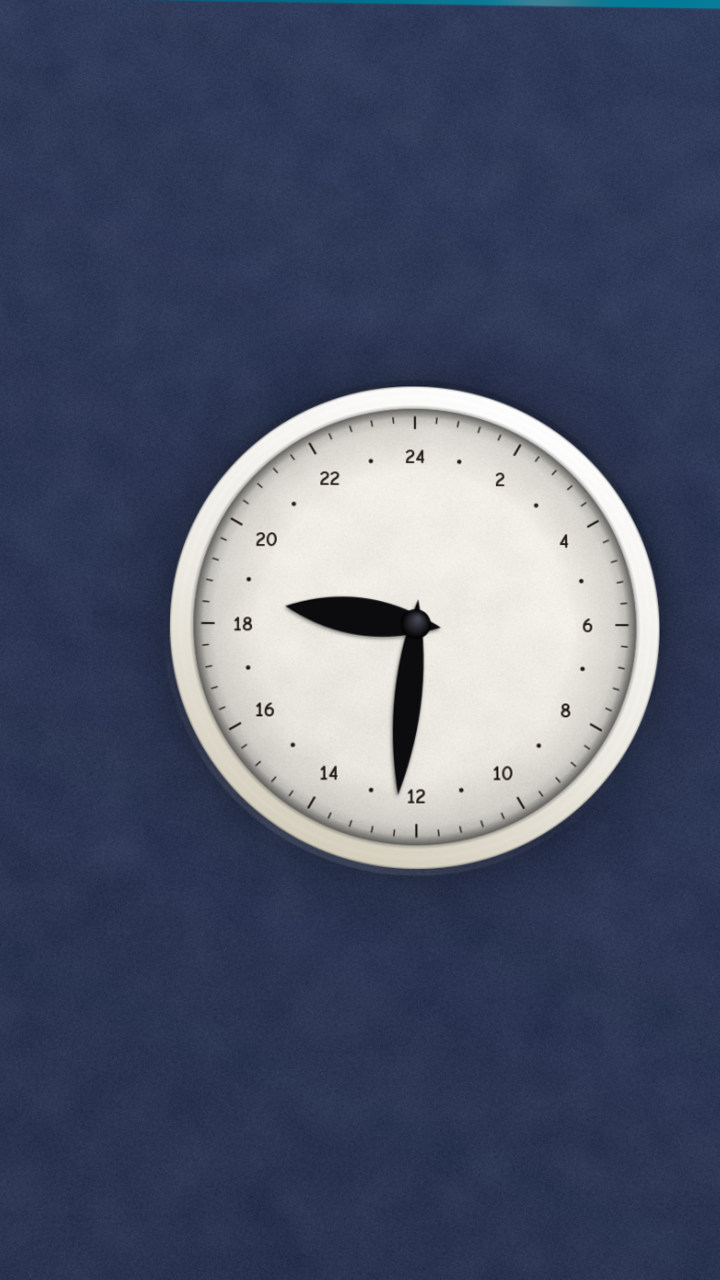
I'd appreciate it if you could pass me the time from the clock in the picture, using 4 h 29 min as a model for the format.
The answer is 18 h 31 min
